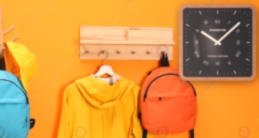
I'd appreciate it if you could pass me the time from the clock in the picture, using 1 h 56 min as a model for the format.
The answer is 10 h 08 min
